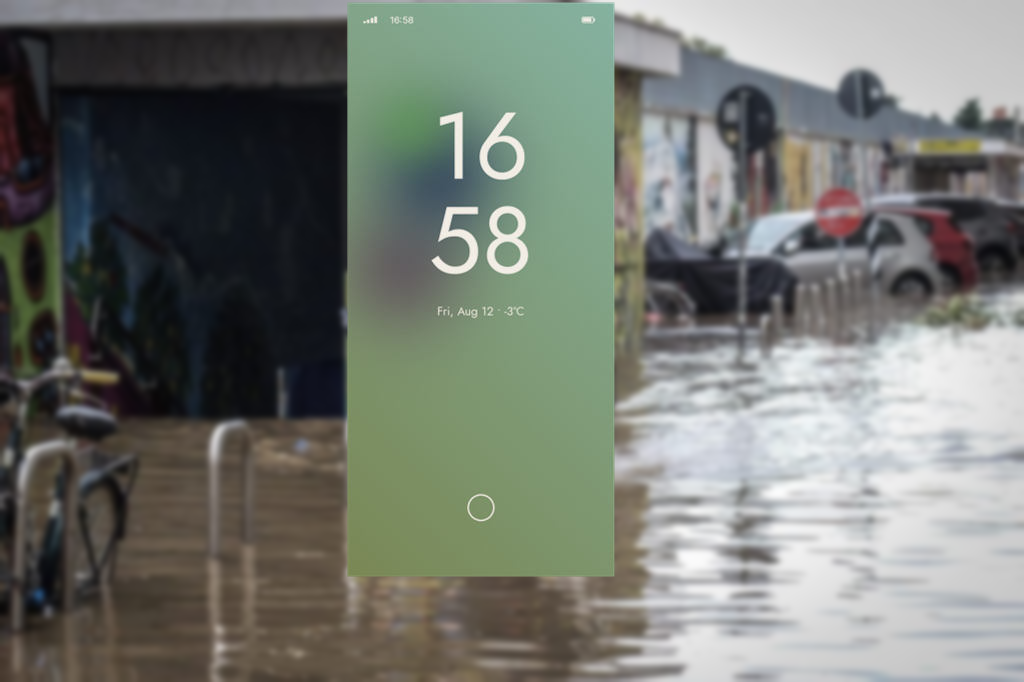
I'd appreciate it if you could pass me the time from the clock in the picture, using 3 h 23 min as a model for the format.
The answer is 16 h 58 min
